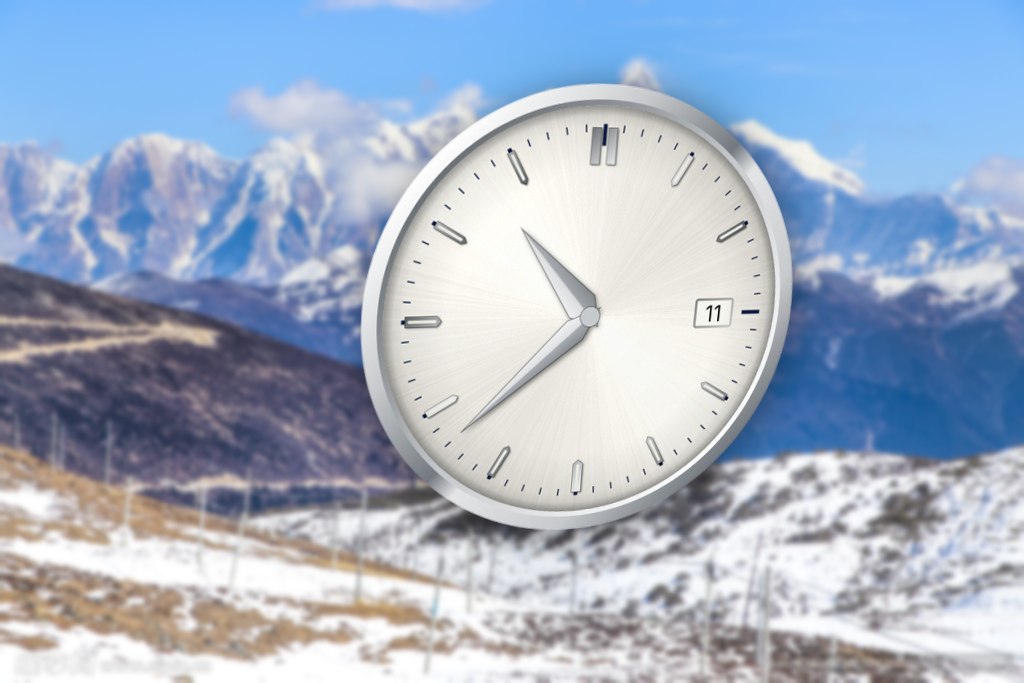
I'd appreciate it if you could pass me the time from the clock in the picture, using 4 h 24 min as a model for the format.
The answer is 10 h 38 min
